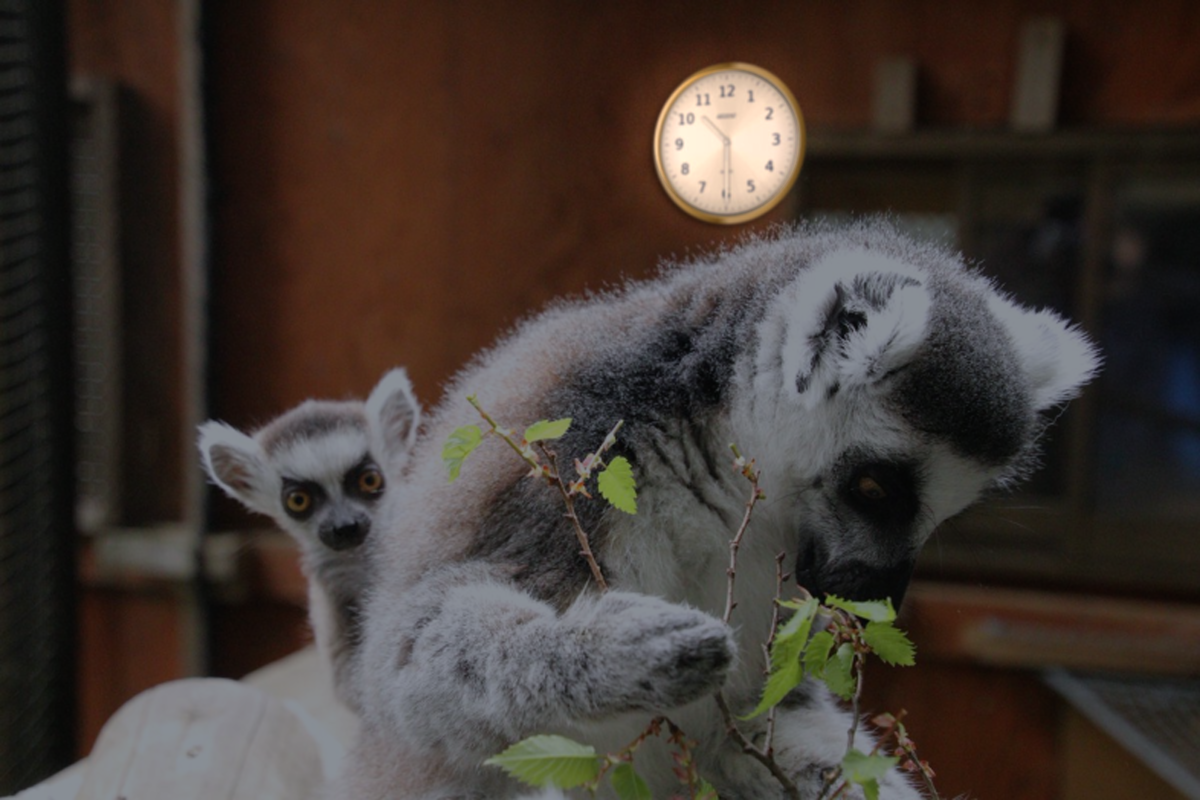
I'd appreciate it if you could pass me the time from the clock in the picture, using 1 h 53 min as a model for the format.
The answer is 10 h 30 min
